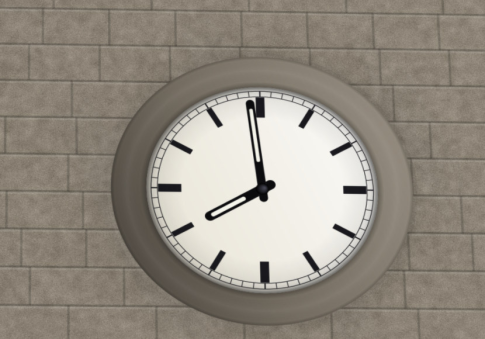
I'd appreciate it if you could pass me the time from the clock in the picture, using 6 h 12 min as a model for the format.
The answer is 7 h 59 min
